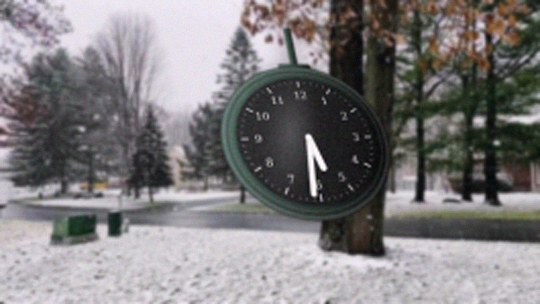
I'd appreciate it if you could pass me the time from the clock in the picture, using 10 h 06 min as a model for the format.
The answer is 5 h 31 min
